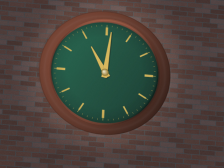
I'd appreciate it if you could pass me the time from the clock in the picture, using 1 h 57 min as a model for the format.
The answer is 11 h 01 min
